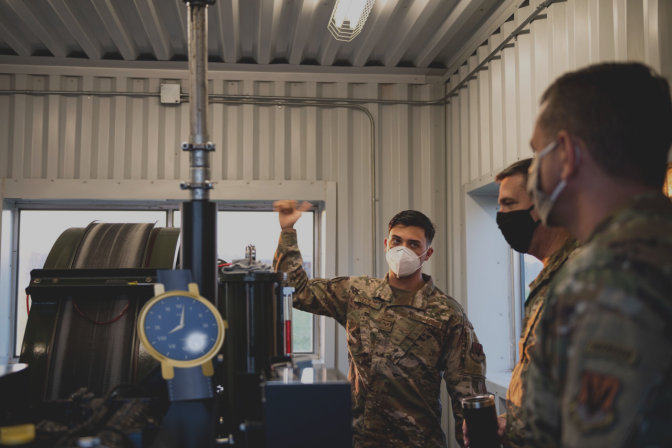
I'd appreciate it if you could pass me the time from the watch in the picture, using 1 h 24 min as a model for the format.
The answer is 8 h 02 min
